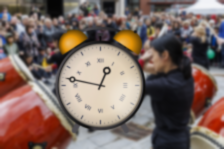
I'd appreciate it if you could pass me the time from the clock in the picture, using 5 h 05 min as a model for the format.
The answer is 12 h 47 min
